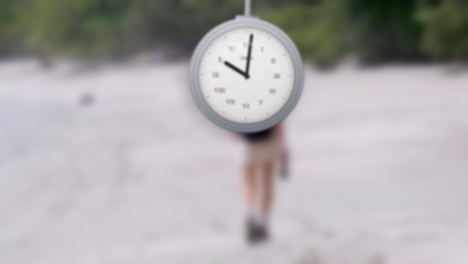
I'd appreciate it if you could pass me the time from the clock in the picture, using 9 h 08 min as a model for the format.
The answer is 10 h 01 min
